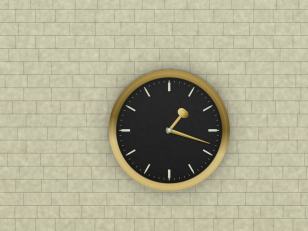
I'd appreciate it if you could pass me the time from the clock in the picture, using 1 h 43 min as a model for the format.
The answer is 1 h 18 min
